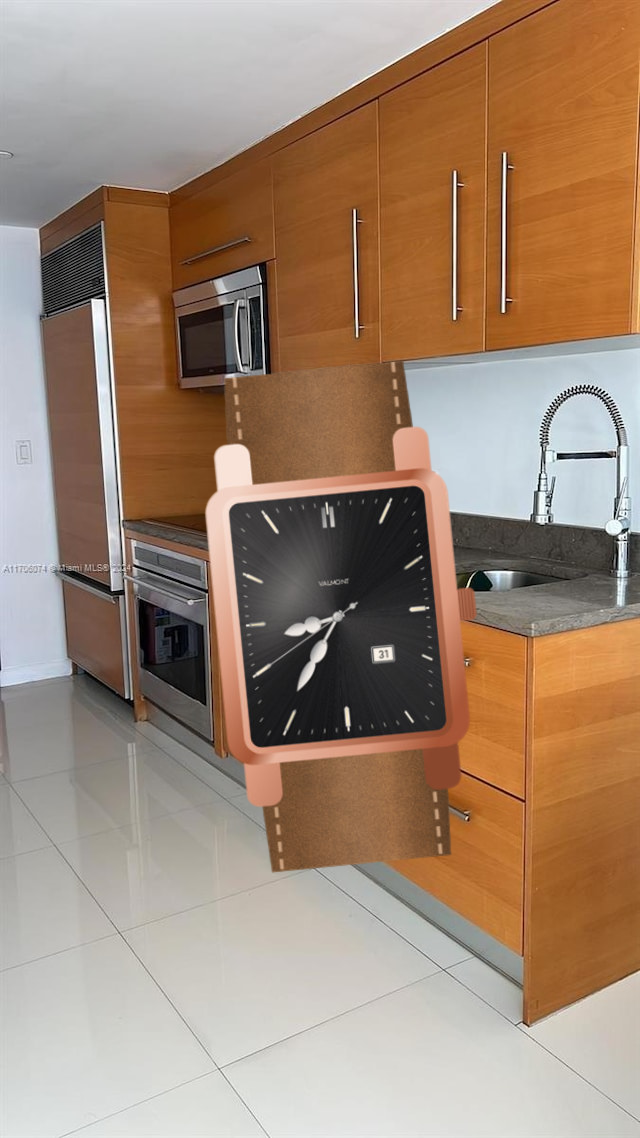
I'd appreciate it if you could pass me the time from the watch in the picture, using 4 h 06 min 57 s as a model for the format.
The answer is 8 h 35 min 40 s
